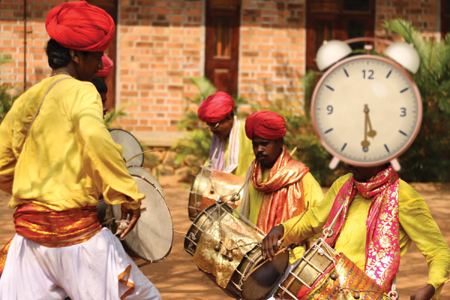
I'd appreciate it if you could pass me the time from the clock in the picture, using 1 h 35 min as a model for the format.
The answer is 5 h 30 min
